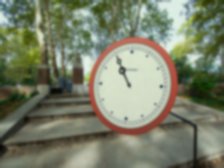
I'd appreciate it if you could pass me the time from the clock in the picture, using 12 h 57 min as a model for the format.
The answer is 10 h 55 min
